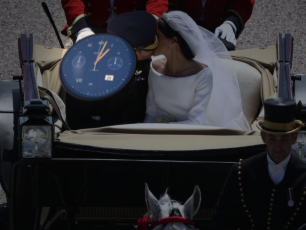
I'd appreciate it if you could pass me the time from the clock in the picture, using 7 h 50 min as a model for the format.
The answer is 1 h 02 min
